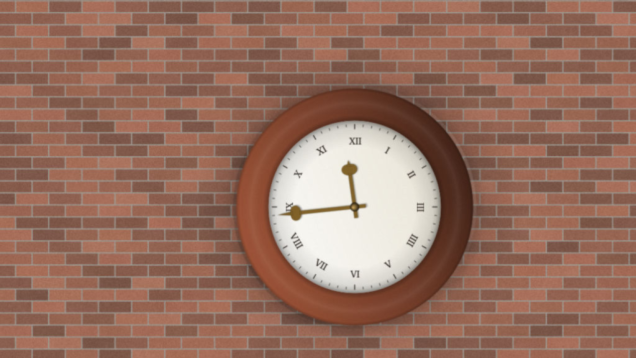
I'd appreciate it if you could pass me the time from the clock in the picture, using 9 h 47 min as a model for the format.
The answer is 11 h 44 min
